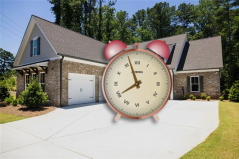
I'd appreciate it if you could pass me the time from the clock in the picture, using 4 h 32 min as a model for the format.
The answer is 7 h 57 min
